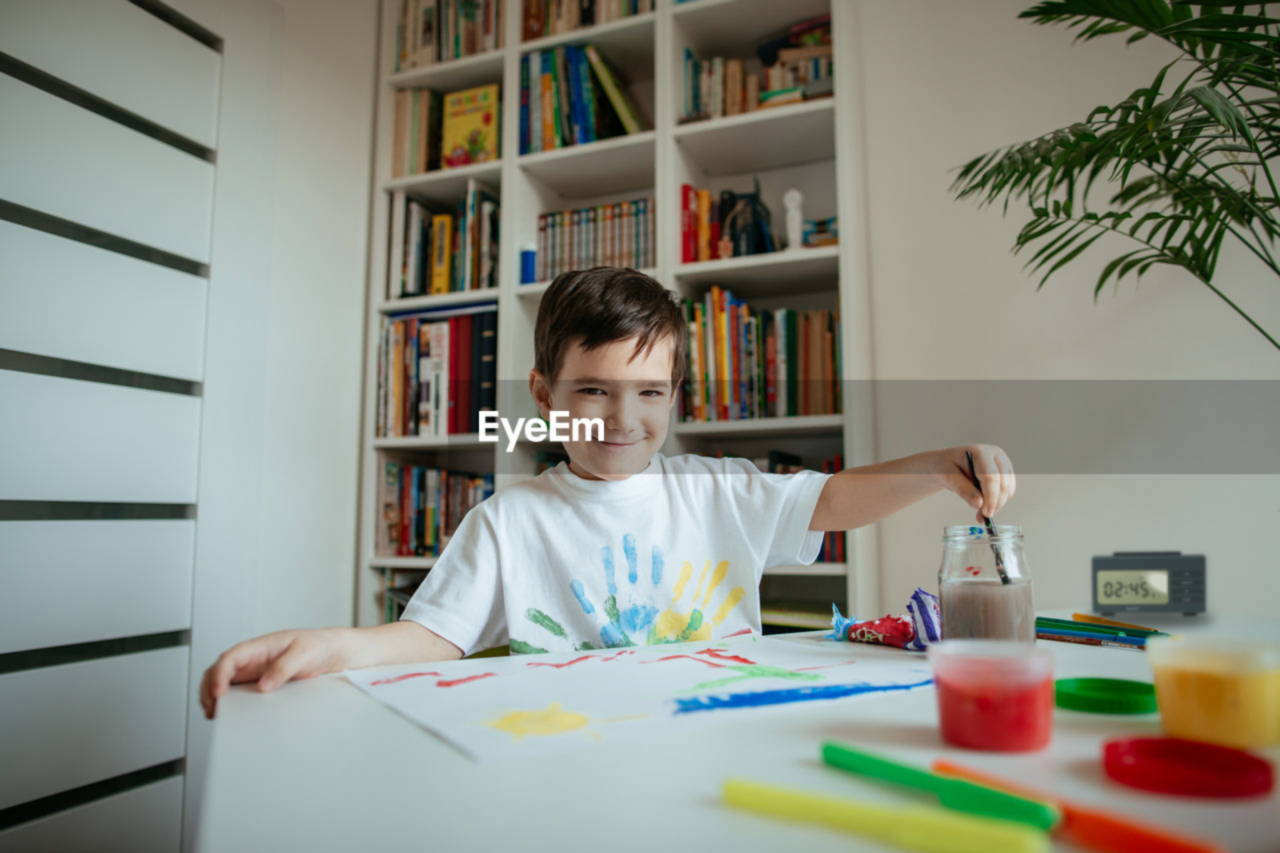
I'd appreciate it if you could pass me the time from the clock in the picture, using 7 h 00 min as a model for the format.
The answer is 2 h 45 min
